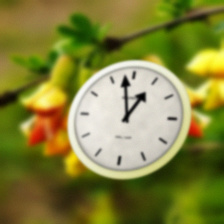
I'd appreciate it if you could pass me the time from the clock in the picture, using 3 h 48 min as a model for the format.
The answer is 12 h 58 min
